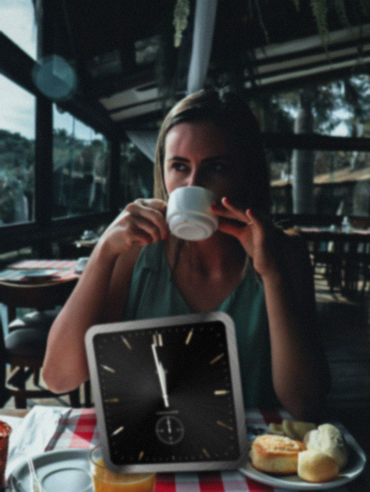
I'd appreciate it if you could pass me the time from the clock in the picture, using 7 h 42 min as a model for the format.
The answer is 11 h 59 min
